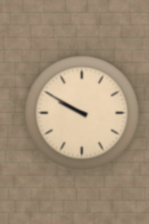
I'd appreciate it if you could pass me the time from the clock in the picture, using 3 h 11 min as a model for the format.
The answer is 9 h 50 min
